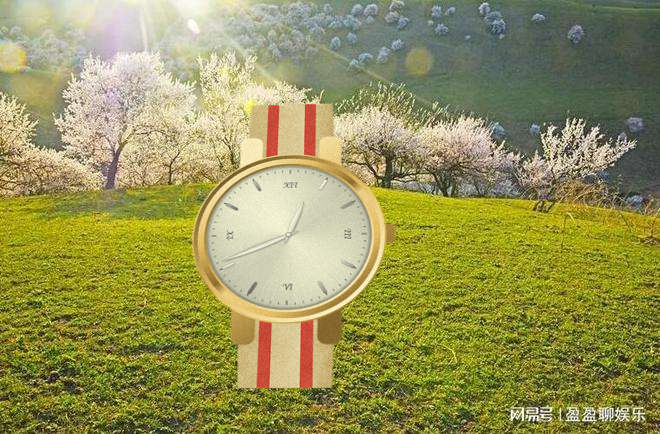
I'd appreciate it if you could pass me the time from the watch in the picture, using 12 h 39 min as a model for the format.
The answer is 12 h 41 min
